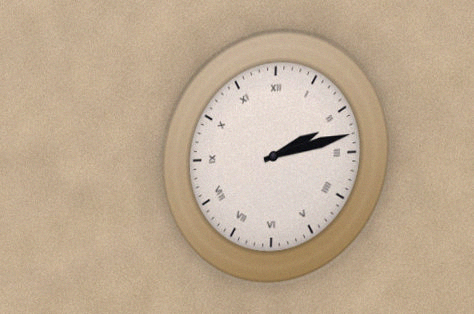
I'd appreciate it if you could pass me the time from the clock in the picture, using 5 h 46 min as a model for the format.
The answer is 2 h 13 min
